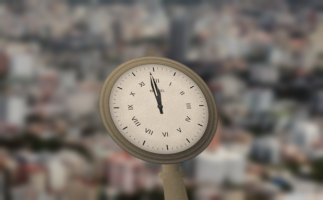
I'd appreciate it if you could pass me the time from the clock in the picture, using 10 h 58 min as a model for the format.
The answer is 11 h 59 min
